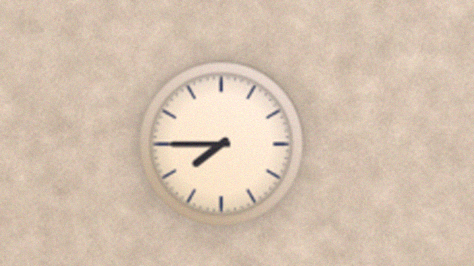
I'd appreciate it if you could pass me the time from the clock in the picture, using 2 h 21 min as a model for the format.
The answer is 7 h 45 min
